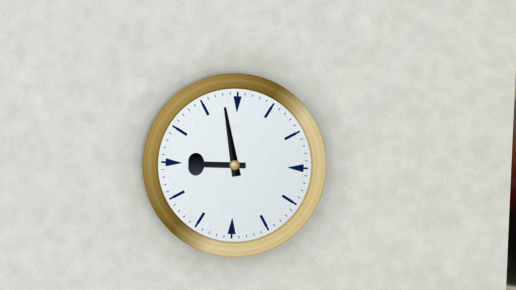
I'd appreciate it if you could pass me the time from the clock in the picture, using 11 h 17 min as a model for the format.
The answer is 8 h 58 min
